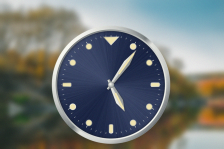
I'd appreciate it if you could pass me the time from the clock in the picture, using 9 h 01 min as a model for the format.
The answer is 5 h 06 min
